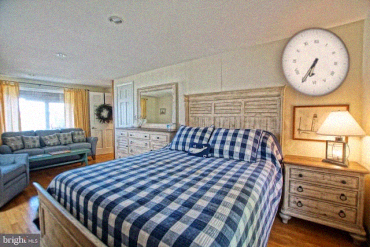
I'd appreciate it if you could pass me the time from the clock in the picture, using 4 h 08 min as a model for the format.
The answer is 6 h 35 min
